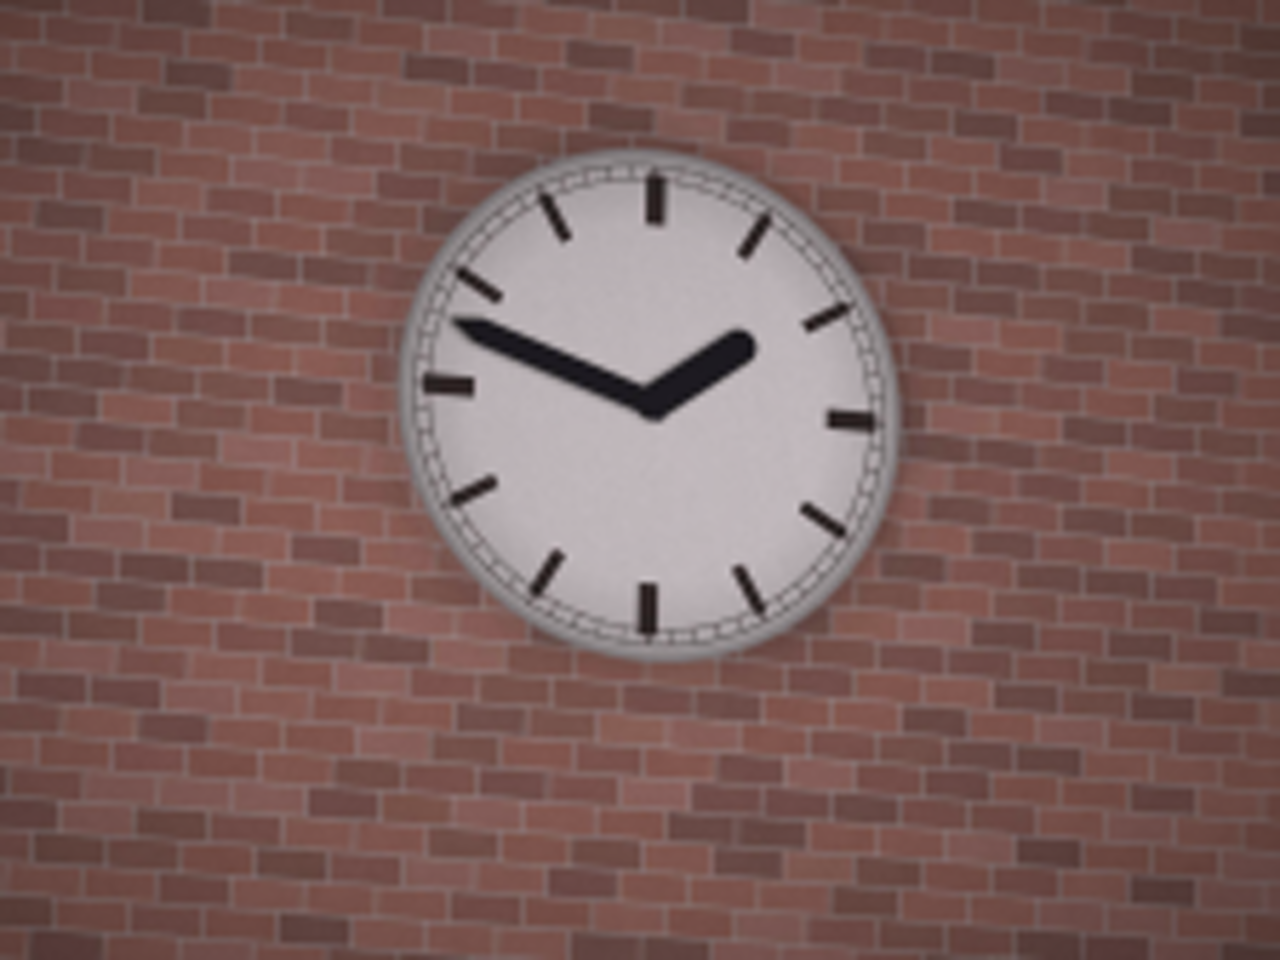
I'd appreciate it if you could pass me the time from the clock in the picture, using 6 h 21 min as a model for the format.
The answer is 1 h 48 min
